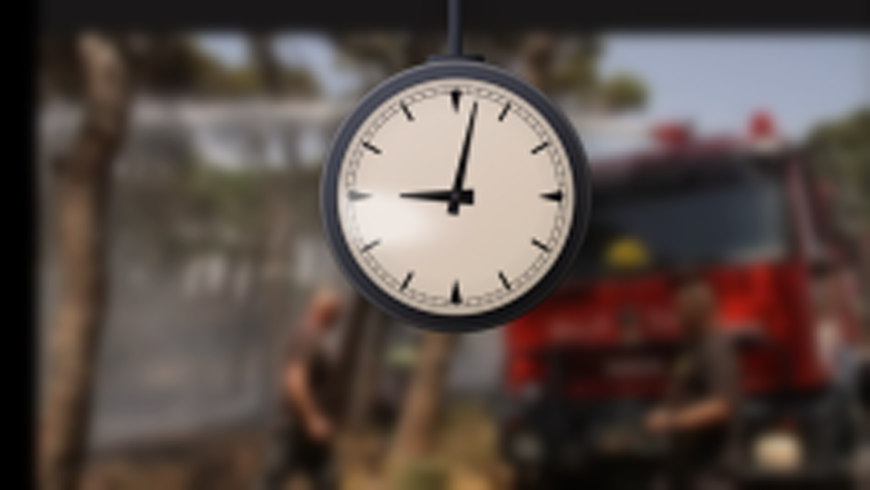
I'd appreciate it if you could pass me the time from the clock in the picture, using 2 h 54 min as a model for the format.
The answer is 9 h 02 min
